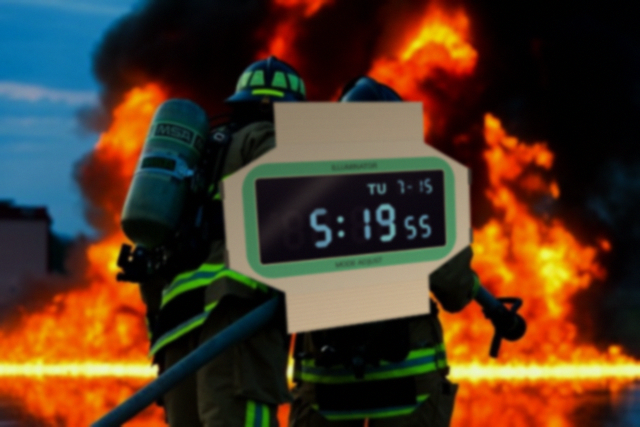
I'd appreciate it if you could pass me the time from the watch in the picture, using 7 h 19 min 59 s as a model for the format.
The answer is 5 h 19 min 55 s
